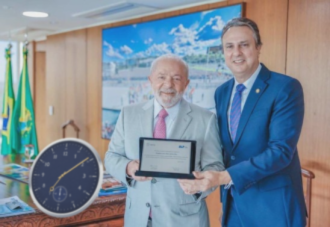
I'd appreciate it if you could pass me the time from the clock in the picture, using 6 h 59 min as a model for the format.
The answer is 7 h 09 min
